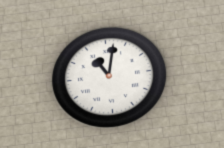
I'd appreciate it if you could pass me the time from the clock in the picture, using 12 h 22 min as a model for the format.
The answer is 11 h 02 min
